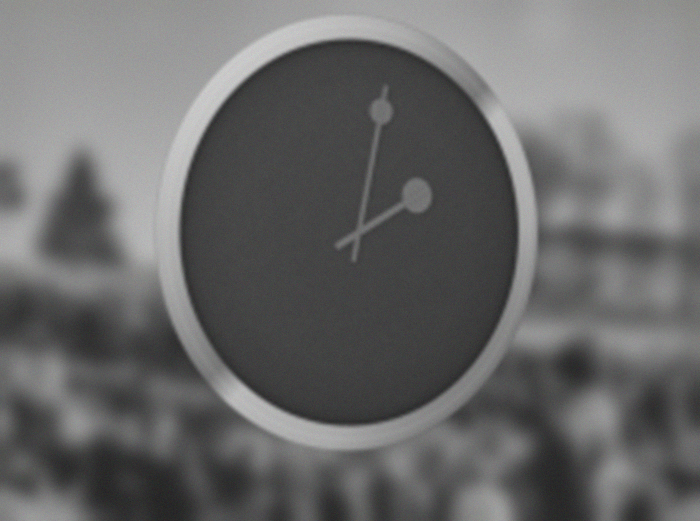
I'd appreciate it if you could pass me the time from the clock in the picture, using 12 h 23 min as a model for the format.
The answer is 2 h 02 min
